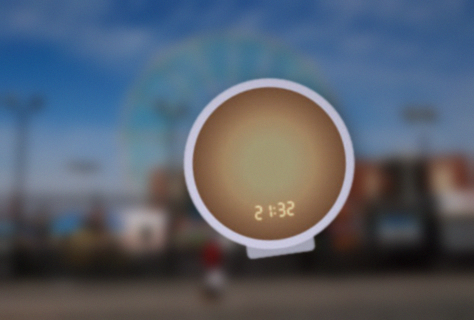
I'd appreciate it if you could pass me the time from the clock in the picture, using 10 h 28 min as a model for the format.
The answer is 21 h 32 min
